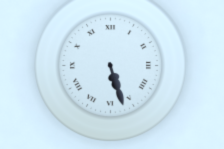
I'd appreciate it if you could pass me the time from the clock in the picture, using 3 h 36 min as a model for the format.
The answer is 5 h 27 min
